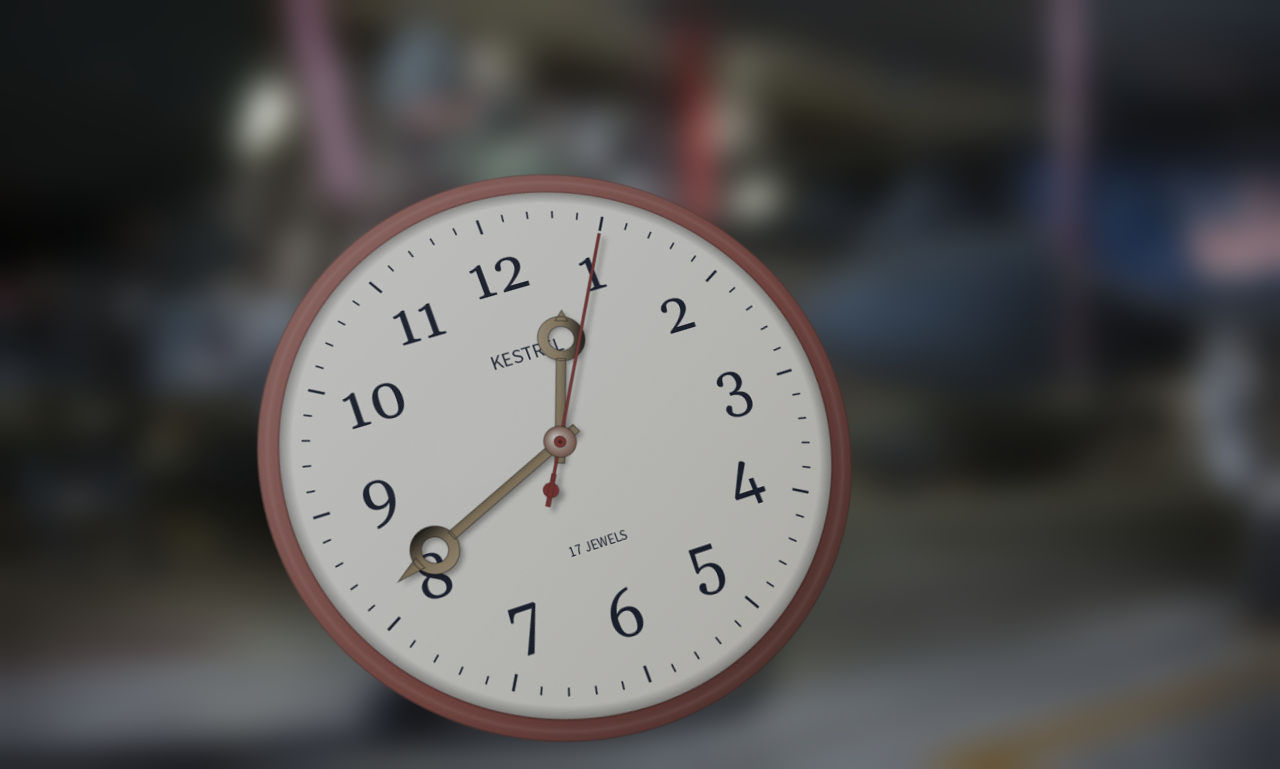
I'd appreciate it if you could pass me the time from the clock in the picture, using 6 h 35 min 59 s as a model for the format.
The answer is 12 h 41 min 05 s
